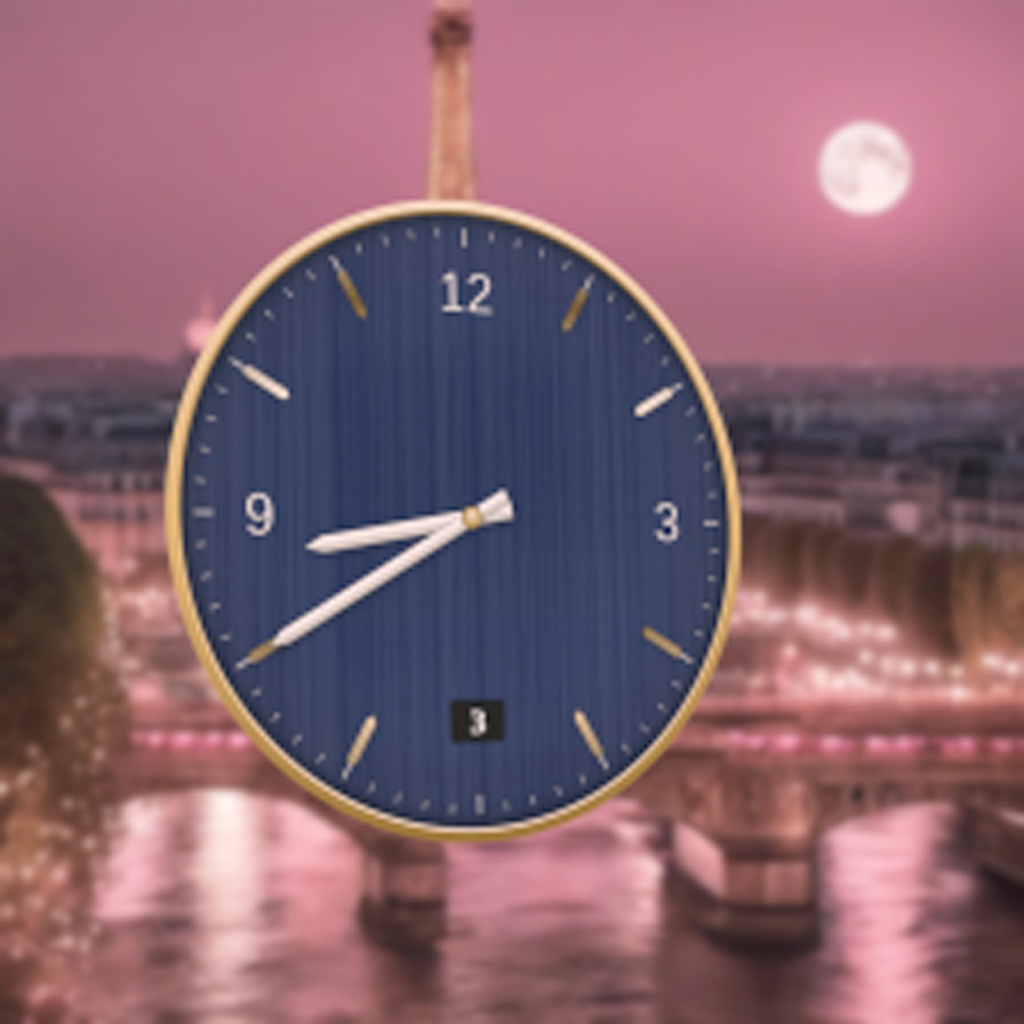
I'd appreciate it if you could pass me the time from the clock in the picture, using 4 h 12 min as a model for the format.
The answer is 8 h 40 min
